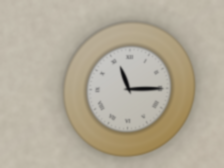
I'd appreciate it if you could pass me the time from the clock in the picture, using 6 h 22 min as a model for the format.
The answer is 11 h 15 min
